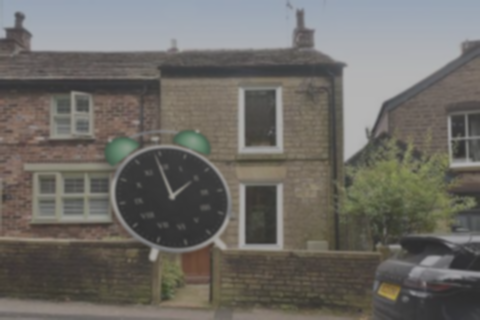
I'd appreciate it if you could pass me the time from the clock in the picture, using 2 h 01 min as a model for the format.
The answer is 1 h 59 min
